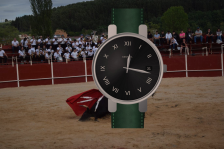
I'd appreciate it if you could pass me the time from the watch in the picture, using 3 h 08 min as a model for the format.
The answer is 12 h 17 min
